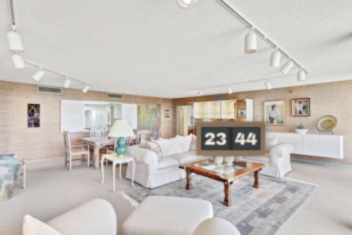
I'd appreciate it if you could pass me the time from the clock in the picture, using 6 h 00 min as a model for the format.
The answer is 23 h 44 min
